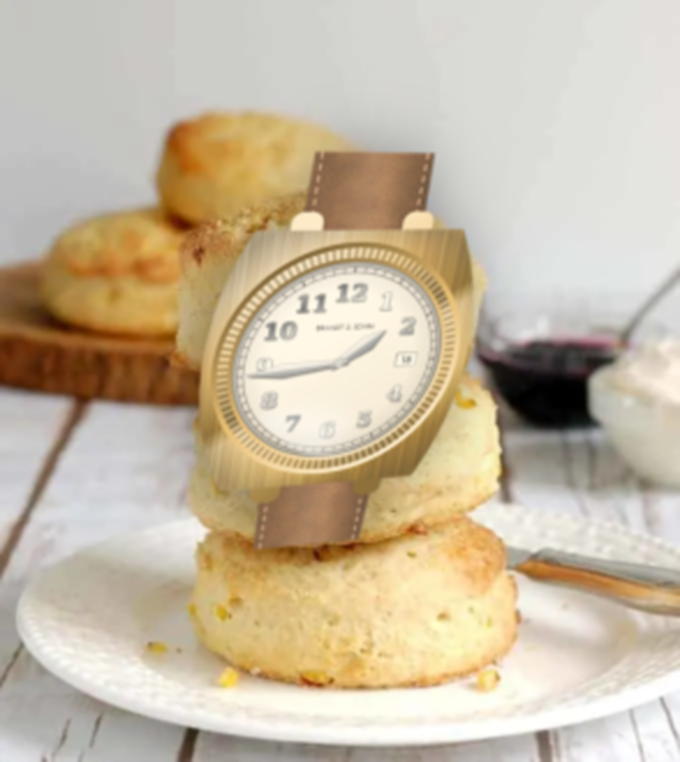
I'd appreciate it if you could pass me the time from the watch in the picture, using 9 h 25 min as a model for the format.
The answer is 1 h 44 min
